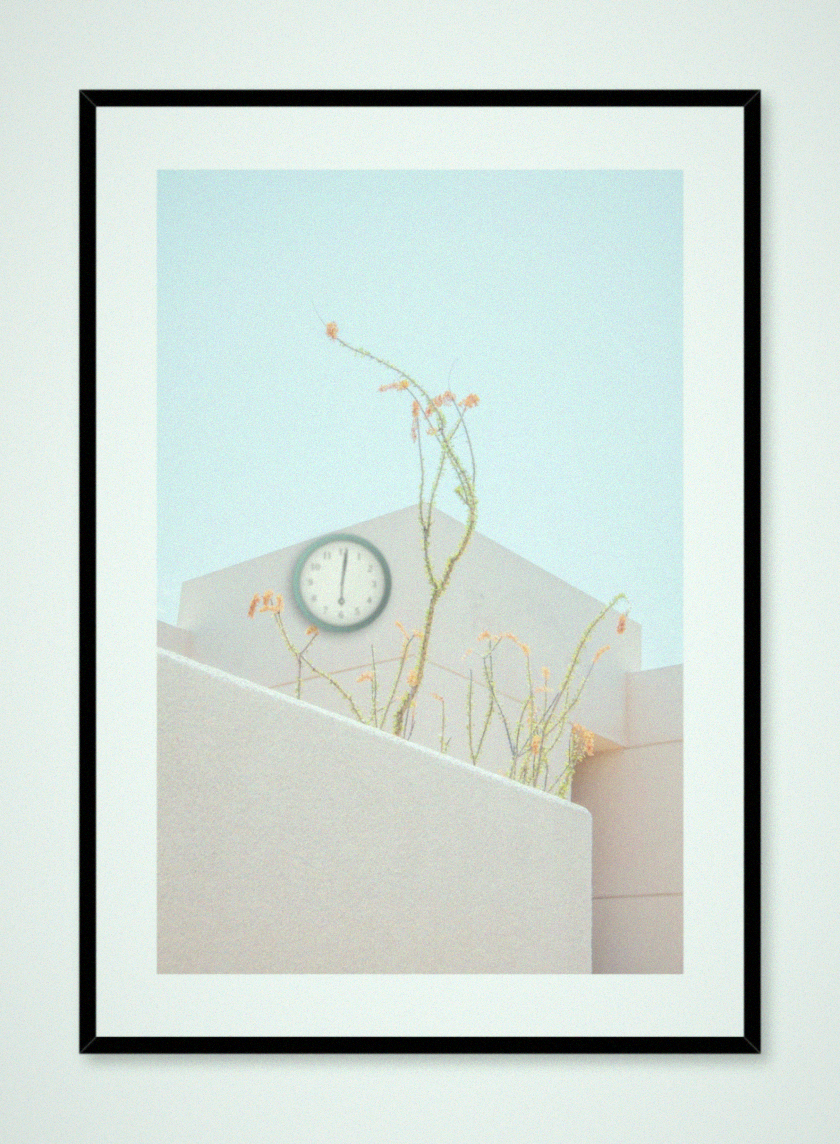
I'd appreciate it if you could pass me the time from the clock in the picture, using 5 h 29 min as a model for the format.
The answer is 6 h 01 min
